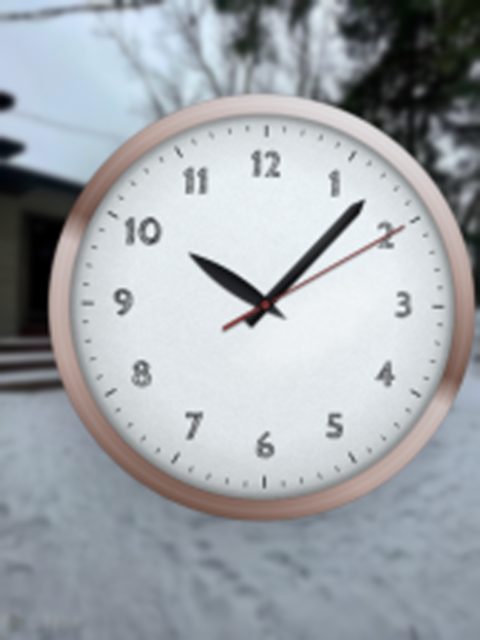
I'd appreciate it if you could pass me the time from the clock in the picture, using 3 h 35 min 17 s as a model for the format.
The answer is 10 h 07 min 10 s
